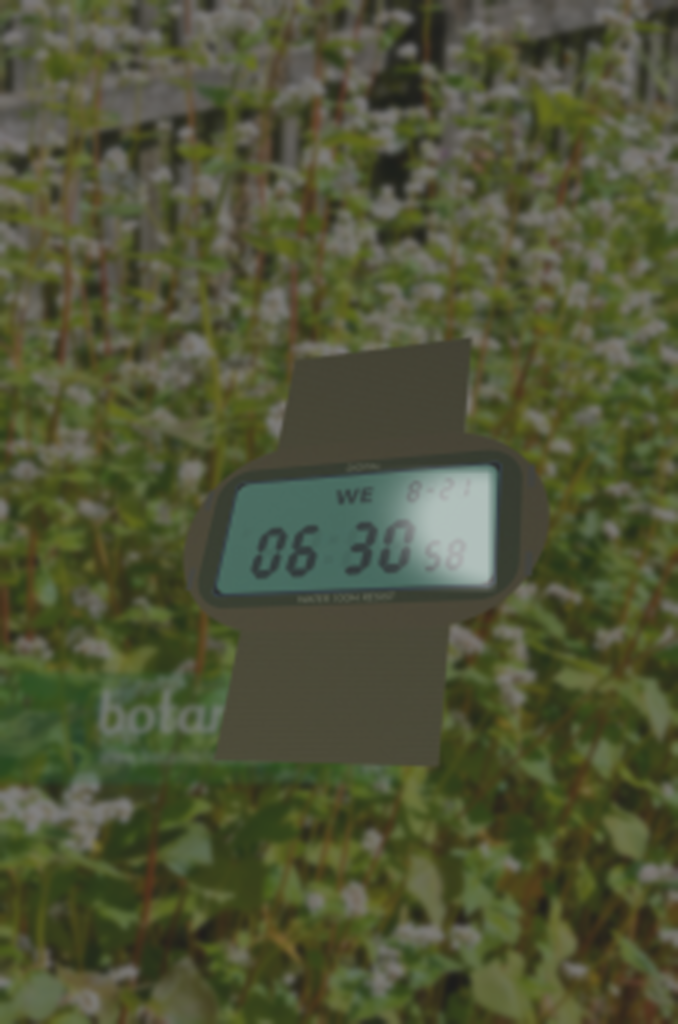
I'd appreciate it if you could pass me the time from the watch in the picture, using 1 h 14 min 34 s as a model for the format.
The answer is 6 h 30 min 58 s
